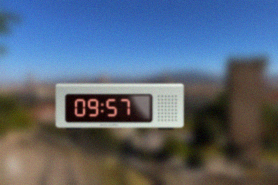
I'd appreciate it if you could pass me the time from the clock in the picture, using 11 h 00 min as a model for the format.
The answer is 9 h 57 min
